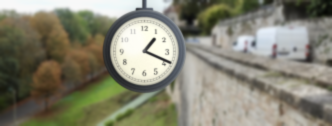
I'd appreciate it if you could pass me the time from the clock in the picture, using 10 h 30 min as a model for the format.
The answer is 1 h 19 min
